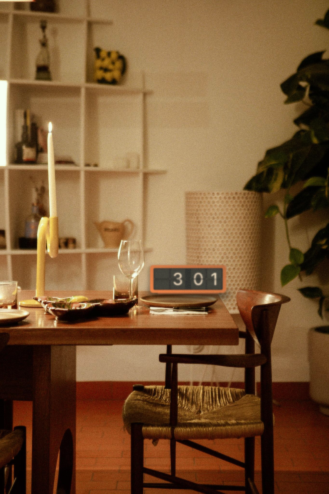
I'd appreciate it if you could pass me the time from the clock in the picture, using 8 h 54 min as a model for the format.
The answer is 3 h 01 min
